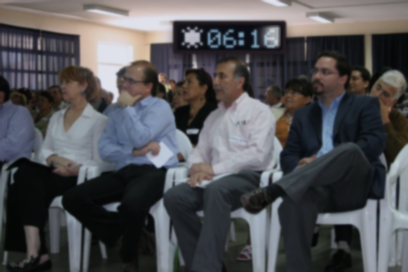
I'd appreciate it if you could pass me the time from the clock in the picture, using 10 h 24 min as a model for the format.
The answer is 6 h 16 min
